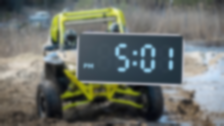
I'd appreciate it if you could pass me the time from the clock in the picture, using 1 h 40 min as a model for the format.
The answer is 5 h 01 min
